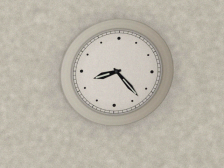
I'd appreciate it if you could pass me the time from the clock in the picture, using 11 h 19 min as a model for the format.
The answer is 8 h 23 min
